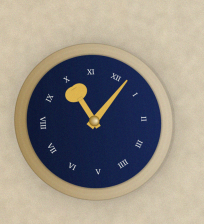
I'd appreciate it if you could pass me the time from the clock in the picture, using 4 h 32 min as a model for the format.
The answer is 10 h 02 min
